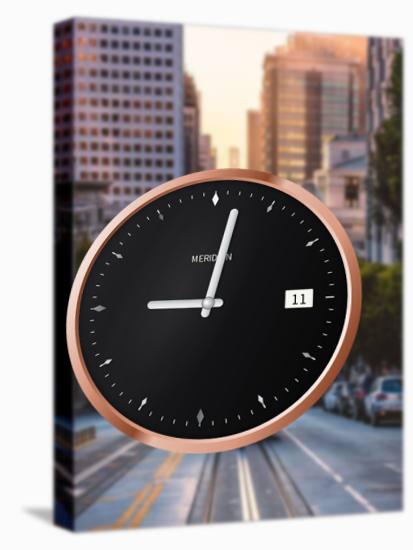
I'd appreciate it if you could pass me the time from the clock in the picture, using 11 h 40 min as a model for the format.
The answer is 9 h 02 min
